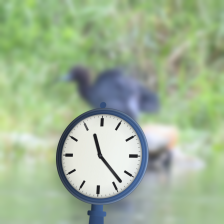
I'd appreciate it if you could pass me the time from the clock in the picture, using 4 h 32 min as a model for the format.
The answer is 11 h 23 min
